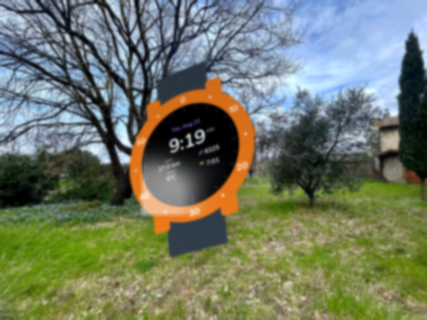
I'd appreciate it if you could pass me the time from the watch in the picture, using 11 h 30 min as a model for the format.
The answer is 9 h 19 min
